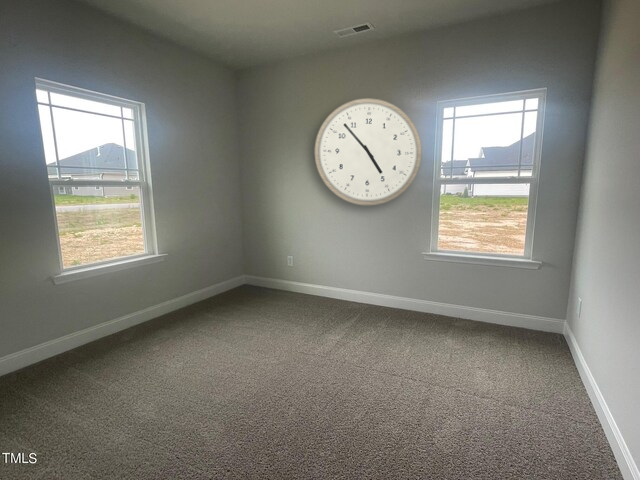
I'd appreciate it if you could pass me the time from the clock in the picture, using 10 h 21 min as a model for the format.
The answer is 4 h 53 min
